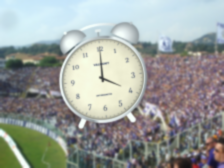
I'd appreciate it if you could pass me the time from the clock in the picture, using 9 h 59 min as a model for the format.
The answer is 4 h 00 min
